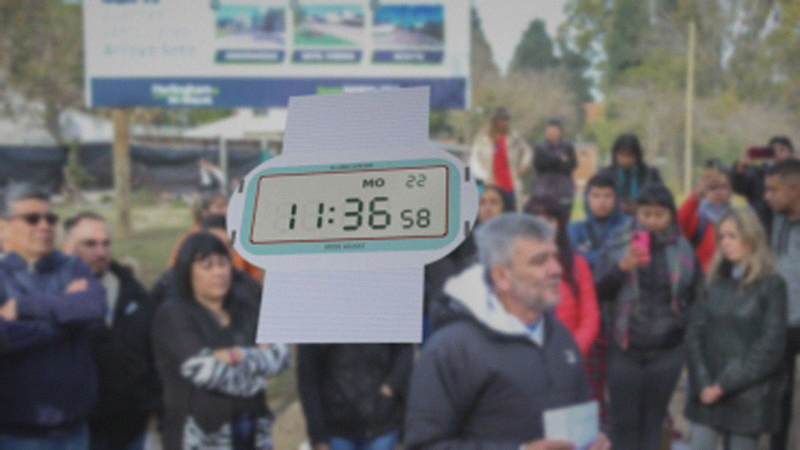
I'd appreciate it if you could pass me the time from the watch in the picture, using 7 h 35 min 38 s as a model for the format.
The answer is 11 h 36 min 58 s
